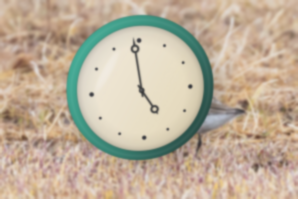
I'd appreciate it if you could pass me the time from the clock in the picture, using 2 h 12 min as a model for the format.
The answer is 4 h 59 min
